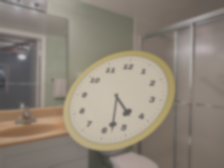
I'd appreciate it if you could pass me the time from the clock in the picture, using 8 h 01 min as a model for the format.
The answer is 4 h 28 min
